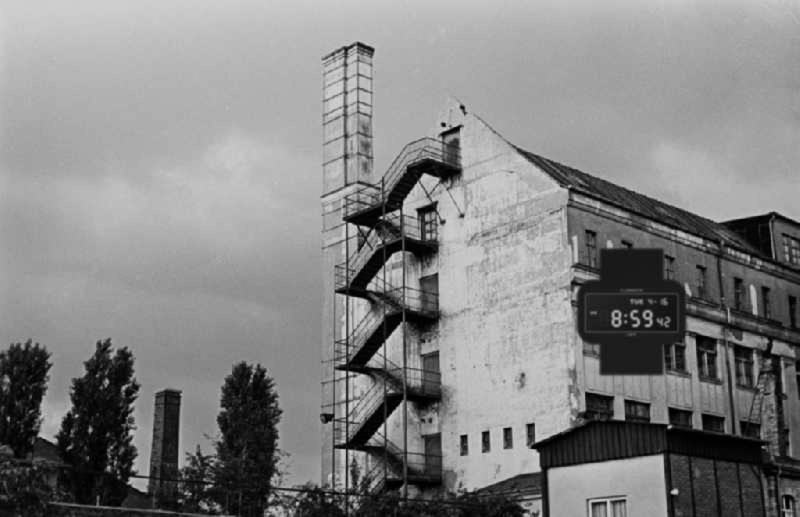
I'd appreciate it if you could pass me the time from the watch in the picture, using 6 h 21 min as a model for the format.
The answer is 8 h 59 min
